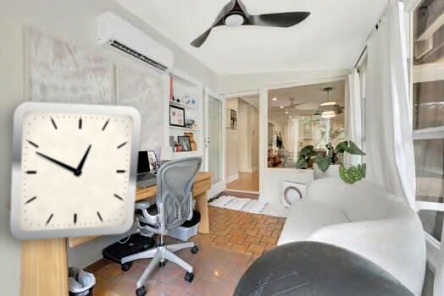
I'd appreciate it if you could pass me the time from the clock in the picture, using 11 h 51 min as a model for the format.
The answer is 12 h 49 min
